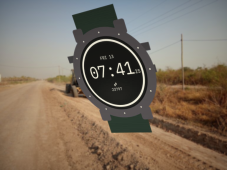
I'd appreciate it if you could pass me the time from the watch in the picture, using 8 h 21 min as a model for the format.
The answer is 7 h 41 min
